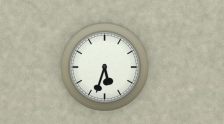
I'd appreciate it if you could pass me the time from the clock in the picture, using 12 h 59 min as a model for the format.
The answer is 5 h 33 min
